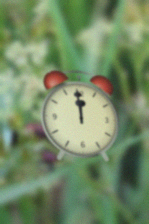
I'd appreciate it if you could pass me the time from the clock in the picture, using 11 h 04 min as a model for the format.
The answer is 11 h 59 min
